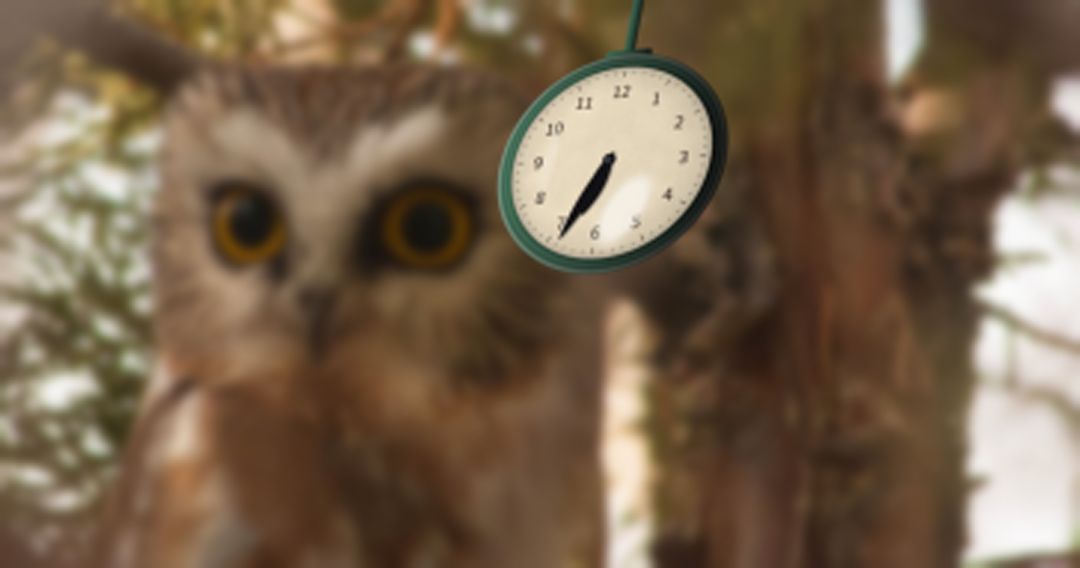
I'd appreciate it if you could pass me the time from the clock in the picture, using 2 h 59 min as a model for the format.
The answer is 6 h 34 min
